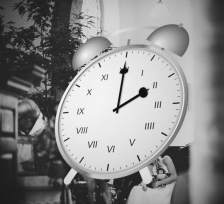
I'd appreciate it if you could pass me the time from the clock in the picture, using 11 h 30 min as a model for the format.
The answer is 2 h 00 min
